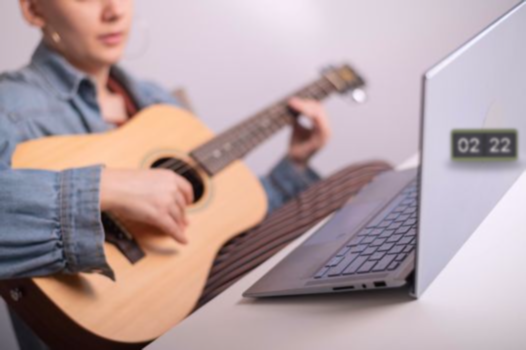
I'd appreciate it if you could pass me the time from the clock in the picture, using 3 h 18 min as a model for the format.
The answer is 2 h 22 min
